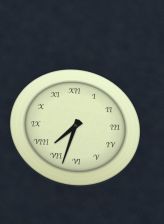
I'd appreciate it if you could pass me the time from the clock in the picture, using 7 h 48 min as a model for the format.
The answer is 7 h 33 min
